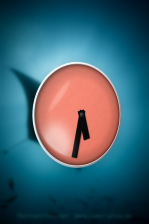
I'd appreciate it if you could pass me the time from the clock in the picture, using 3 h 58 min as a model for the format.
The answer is 5 h 32 min
